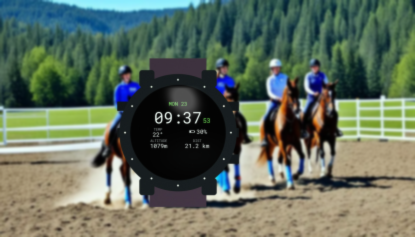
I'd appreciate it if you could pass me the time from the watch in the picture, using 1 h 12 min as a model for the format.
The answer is 9 h 37 min
